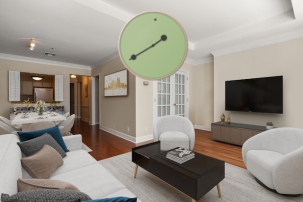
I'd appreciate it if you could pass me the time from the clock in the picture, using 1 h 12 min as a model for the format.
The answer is 1 h 39 min
